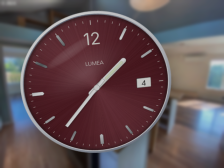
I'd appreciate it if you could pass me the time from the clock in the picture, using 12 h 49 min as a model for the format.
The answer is 1 h 37 min
